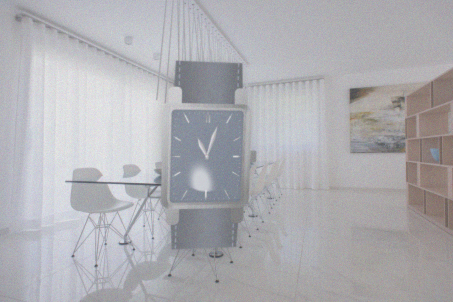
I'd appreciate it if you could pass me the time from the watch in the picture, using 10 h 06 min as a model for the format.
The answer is 11 h 03 min
